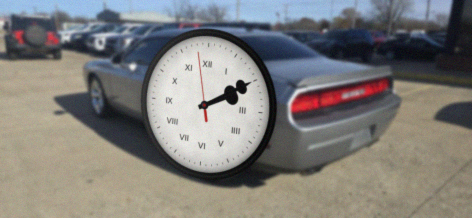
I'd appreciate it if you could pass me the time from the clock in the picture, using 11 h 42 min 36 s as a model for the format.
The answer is 2 h 09 min 58 s
